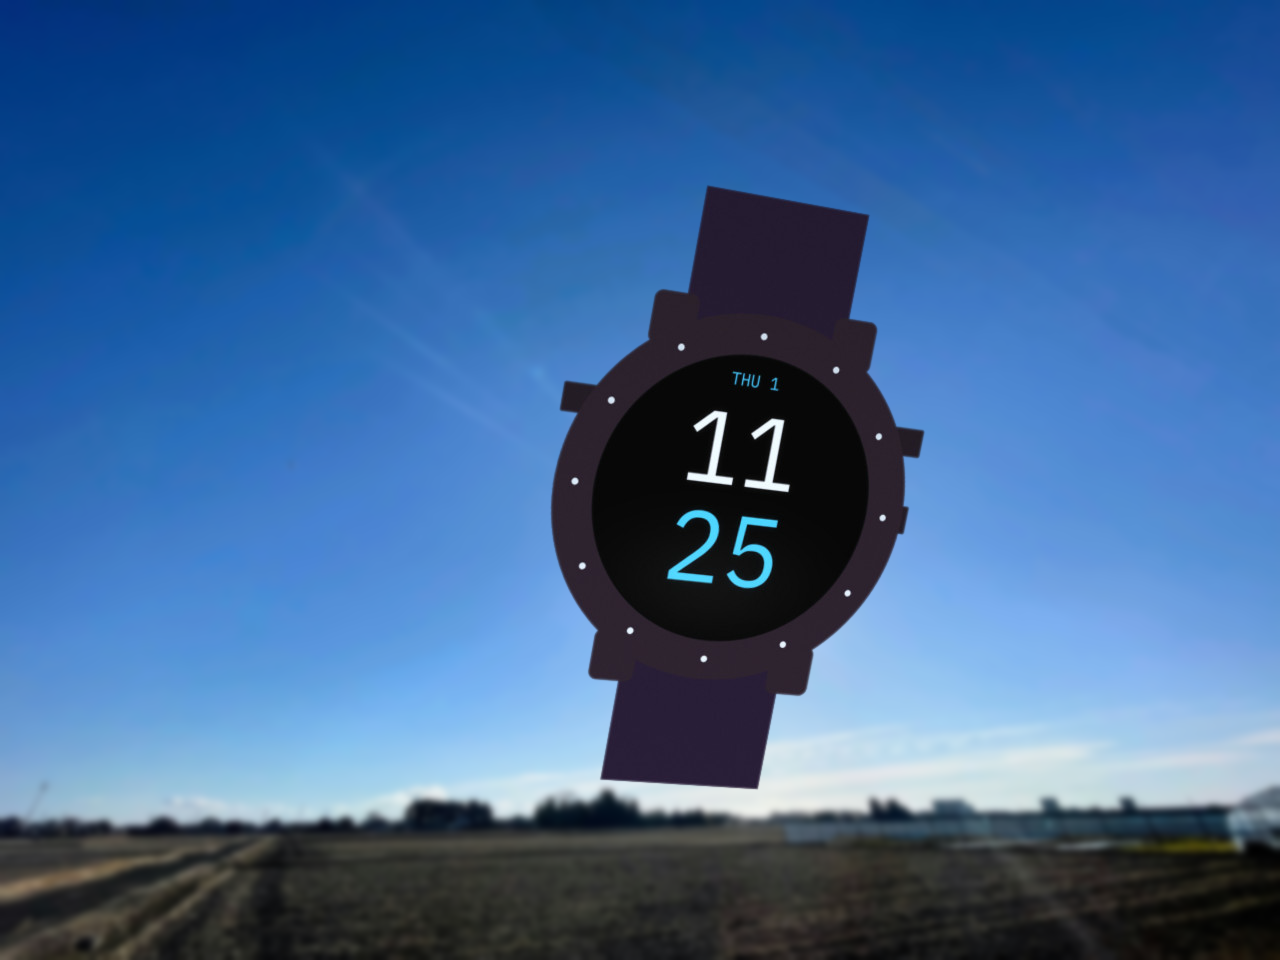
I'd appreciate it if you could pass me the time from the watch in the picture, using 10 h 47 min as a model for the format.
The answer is 11 h 25 min
